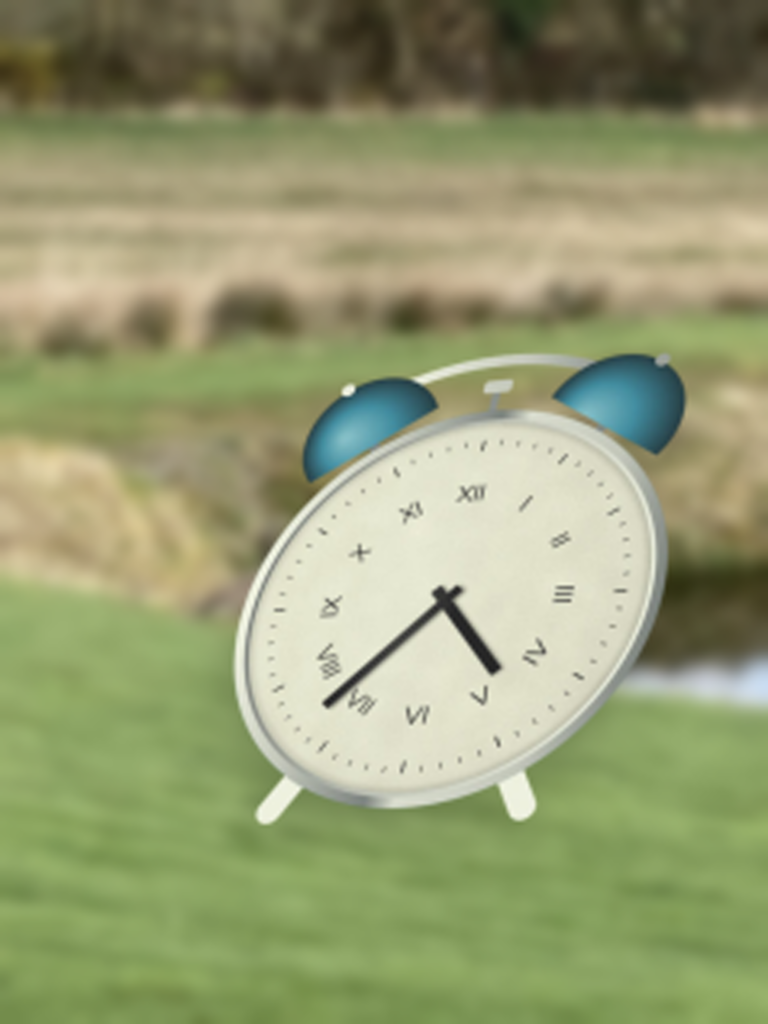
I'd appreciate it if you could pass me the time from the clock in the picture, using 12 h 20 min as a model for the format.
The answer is 4 h 37 min
